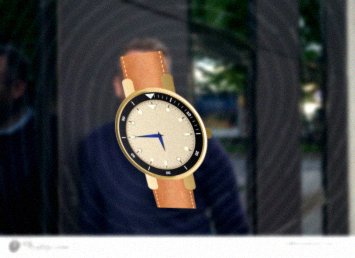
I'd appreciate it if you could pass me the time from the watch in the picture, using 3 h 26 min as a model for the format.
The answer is 5 h 45 min
